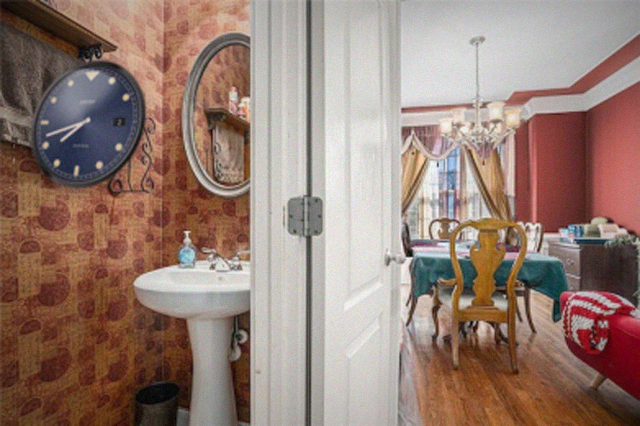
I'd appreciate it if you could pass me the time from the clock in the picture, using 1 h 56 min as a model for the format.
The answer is 7 h 42 min
